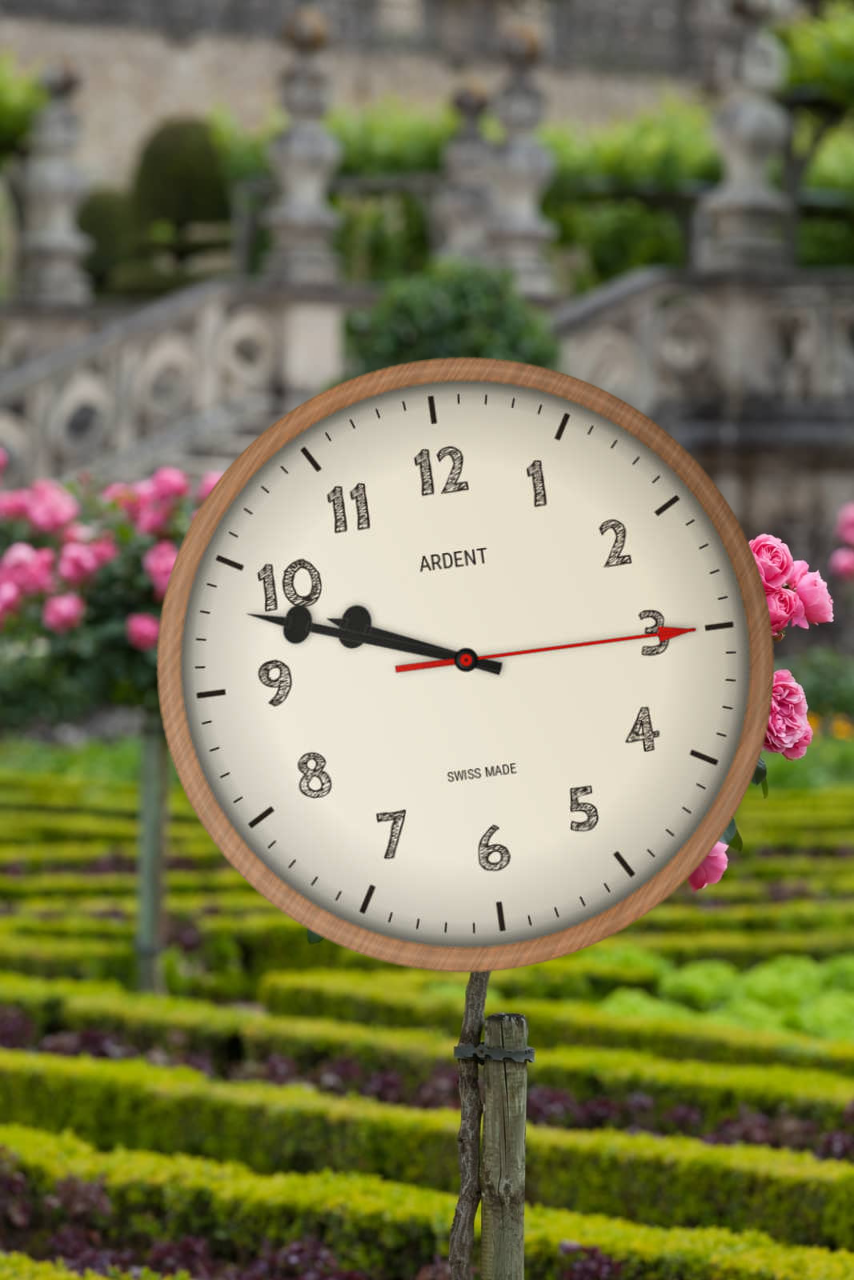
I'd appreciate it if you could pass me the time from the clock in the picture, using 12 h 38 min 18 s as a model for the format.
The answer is 9 h 48 min 15 s
